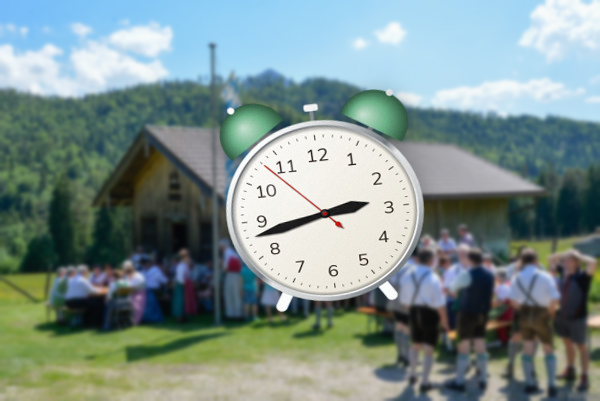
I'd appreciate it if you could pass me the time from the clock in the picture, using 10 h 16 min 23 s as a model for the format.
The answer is 2 h 42 min 53 s
